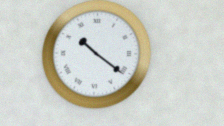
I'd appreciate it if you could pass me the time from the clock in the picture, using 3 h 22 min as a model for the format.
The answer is 10 h 21 min
